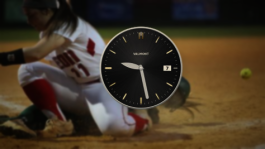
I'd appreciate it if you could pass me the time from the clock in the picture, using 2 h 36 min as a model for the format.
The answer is 9 h 28 min
